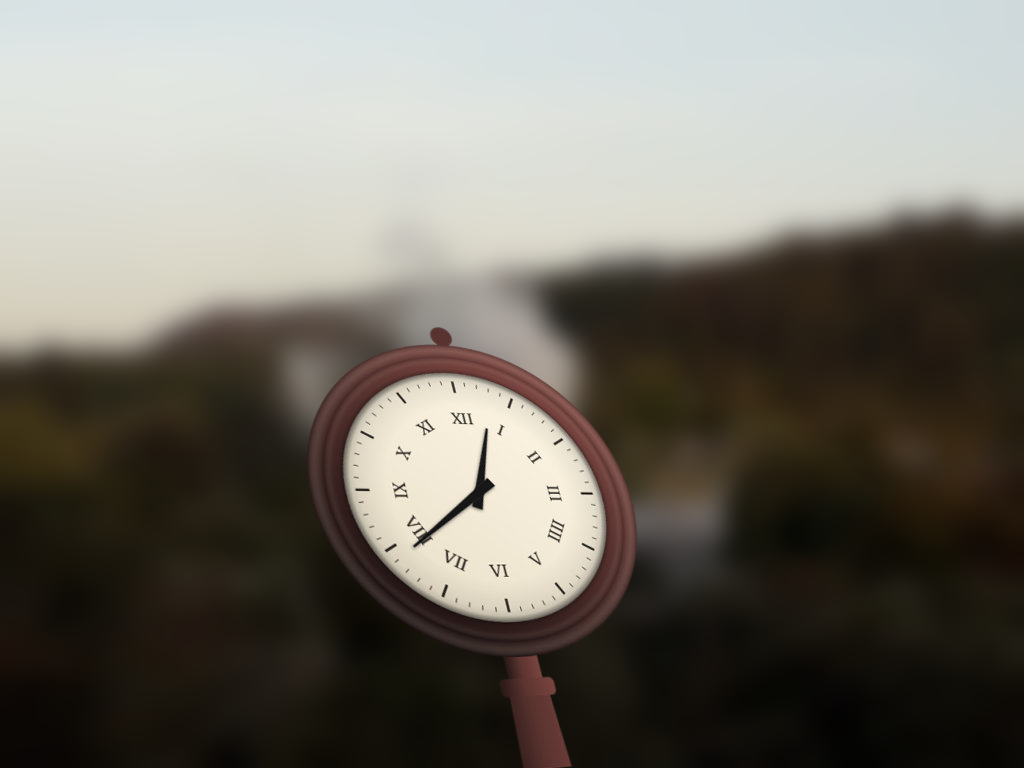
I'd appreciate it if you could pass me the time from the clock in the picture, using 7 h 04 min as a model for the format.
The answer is 12 h 39 min
